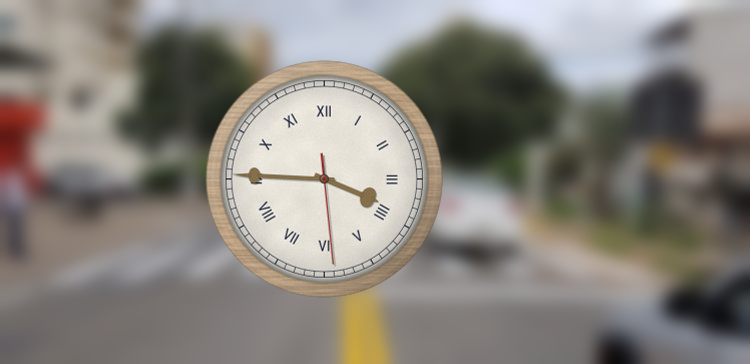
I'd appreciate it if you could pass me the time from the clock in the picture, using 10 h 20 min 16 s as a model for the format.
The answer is 3 h 45 min 29 s
